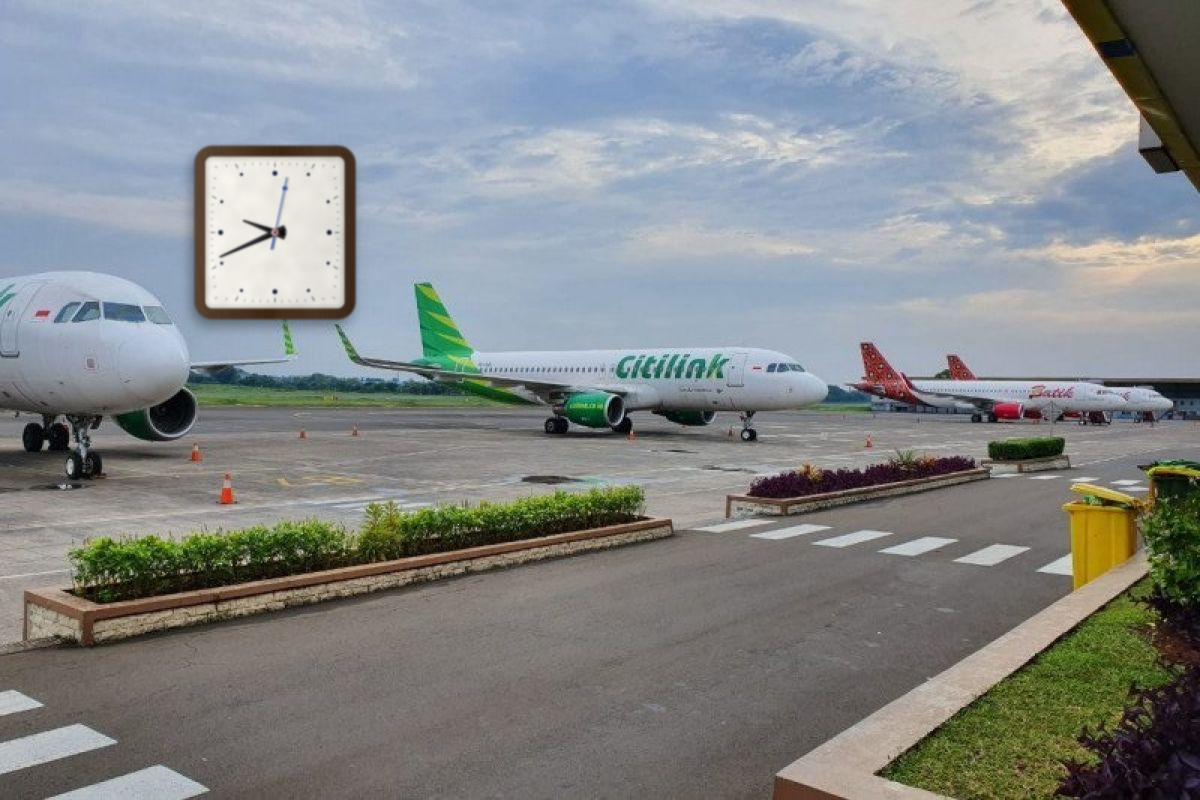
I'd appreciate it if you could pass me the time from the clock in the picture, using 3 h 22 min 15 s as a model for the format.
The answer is 9 h 41 min 02 s
